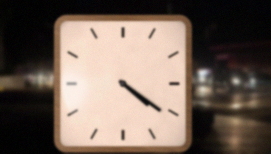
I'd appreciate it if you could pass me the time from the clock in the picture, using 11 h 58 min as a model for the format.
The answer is 4 h 21 min
